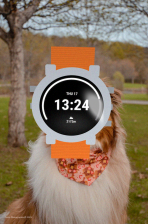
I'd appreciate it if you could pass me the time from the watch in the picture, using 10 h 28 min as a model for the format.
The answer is 13 h 24 min
